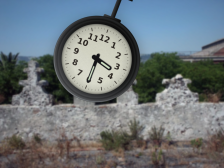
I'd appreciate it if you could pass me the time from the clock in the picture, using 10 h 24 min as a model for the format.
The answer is 3 h 30 min
